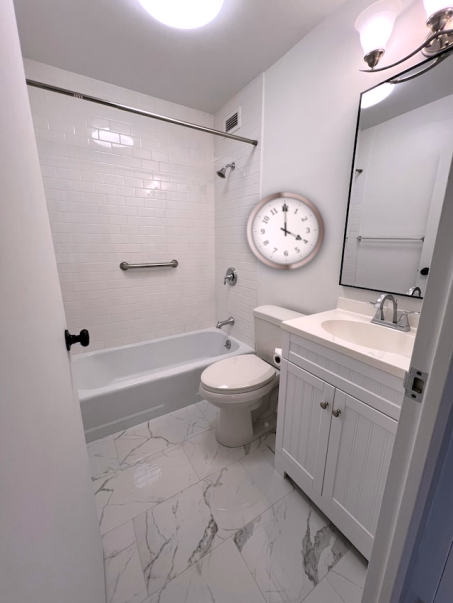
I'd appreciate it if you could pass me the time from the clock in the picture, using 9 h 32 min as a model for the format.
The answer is 4 h 00 min
